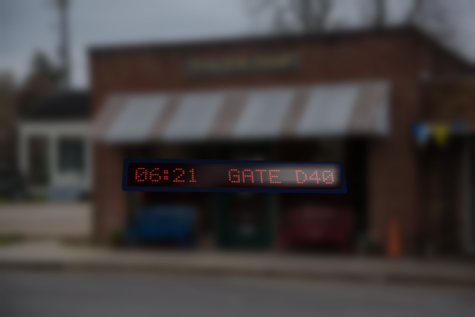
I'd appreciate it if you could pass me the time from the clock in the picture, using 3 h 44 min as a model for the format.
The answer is 6 h 21 min
